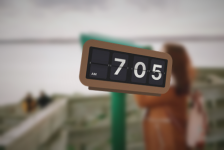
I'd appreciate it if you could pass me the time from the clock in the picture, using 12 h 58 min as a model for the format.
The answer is 7 h 05 min
